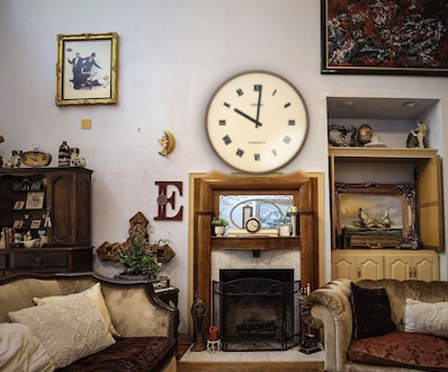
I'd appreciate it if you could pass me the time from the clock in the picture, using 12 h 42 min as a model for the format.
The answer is 10 h 01 min
